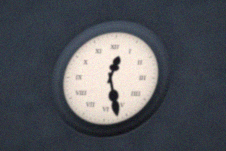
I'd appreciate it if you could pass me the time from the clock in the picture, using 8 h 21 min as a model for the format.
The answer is 12 h 27 min
